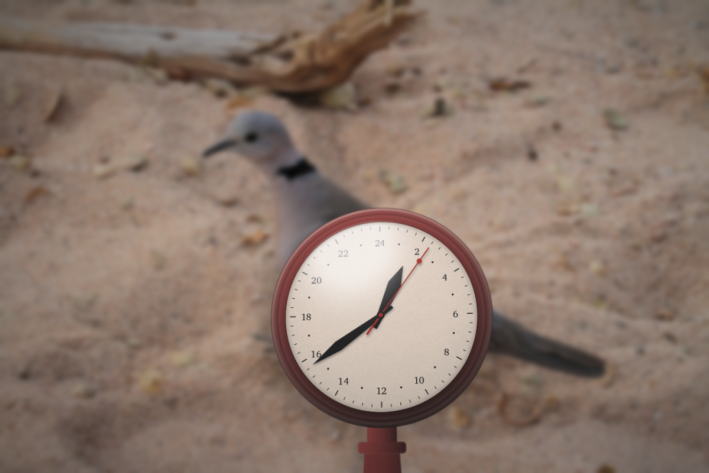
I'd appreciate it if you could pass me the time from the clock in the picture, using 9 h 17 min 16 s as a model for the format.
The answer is 1 h 39 min 06 s
